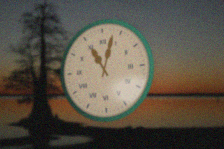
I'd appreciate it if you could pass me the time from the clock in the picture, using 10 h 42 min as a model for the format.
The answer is 11 h 03 min
